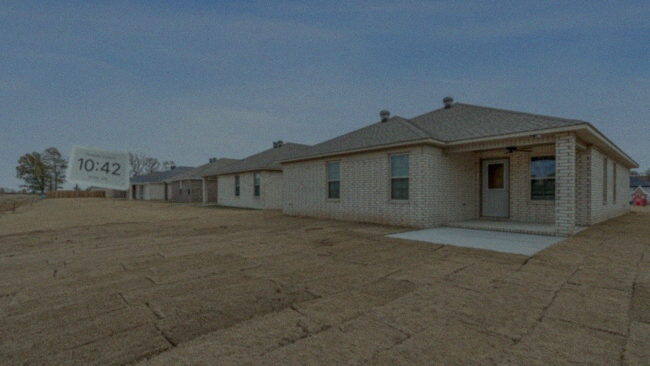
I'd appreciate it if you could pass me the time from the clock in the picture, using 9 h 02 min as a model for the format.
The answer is 10 h 42 min
